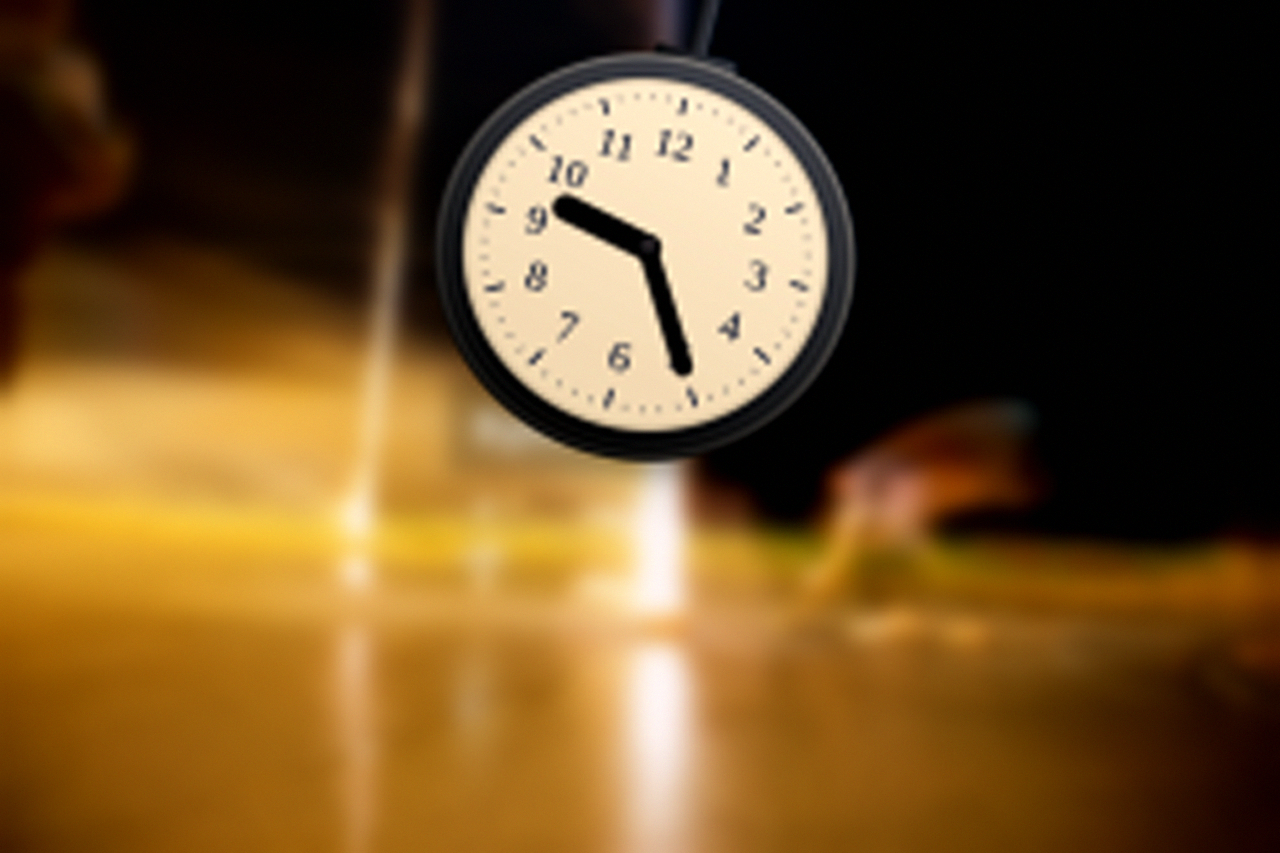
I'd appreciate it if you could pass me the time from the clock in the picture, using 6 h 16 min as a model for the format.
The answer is 9 h 25 min
